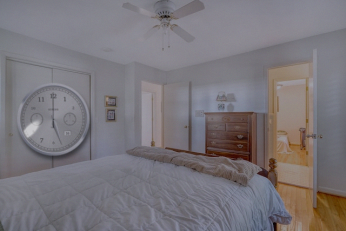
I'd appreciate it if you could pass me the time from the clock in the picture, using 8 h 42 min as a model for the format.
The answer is 5 h 27 min
